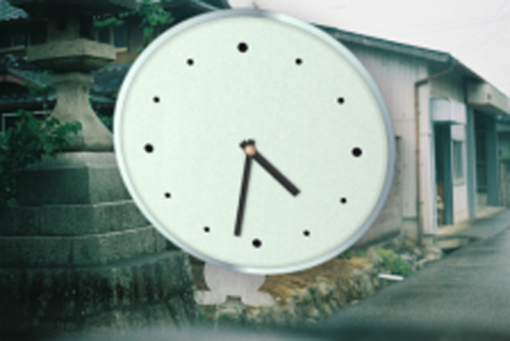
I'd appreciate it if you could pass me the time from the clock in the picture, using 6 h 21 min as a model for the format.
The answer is 4 h 32 min
